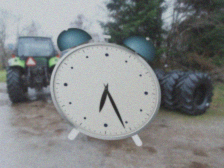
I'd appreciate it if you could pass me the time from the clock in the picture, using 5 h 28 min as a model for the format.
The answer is 6 h 26 min
